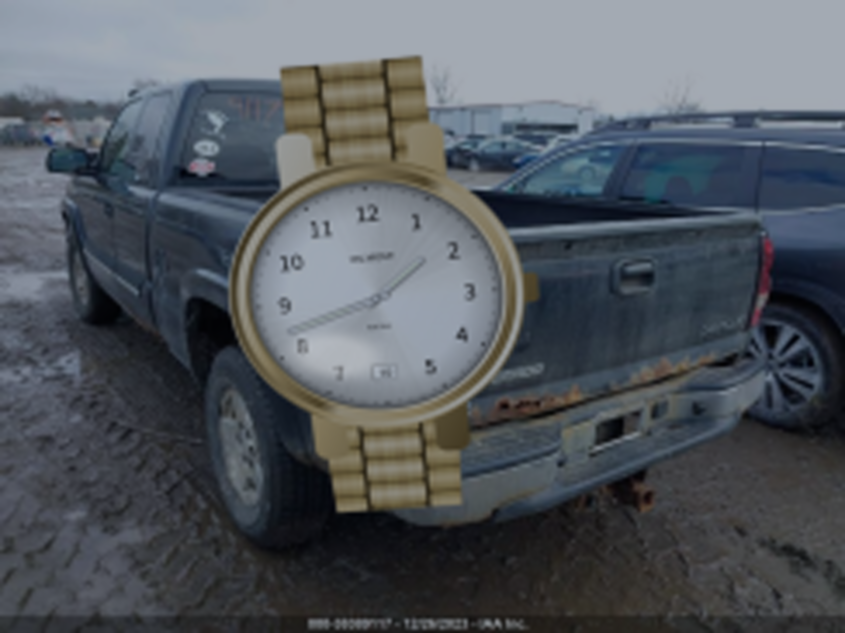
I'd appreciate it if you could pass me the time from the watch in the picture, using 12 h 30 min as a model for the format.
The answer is 1 h 42 min
